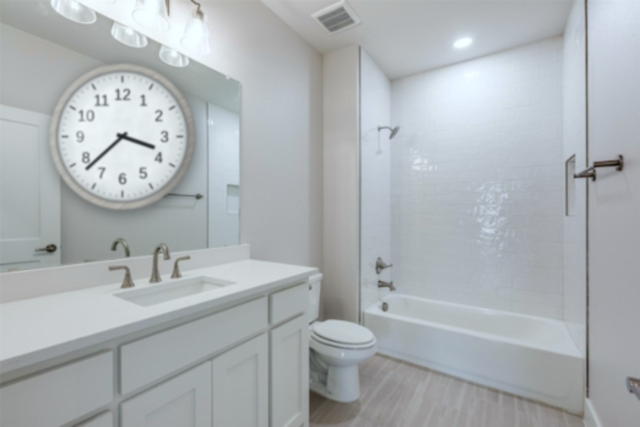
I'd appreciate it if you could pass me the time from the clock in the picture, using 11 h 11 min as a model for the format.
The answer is 3 h 38 min
